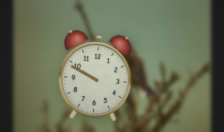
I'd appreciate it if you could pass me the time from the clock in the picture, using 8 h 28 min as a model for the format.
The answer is 9 h 49 min
